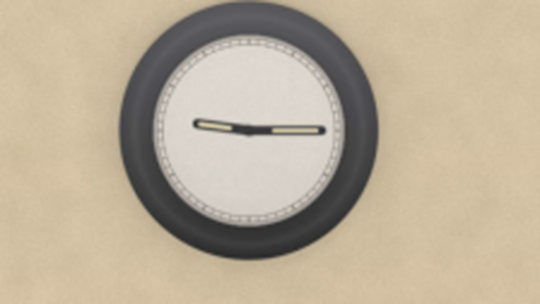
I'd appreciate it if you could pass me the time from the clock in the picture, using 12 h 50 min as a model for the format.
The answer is 9 h 15 min
